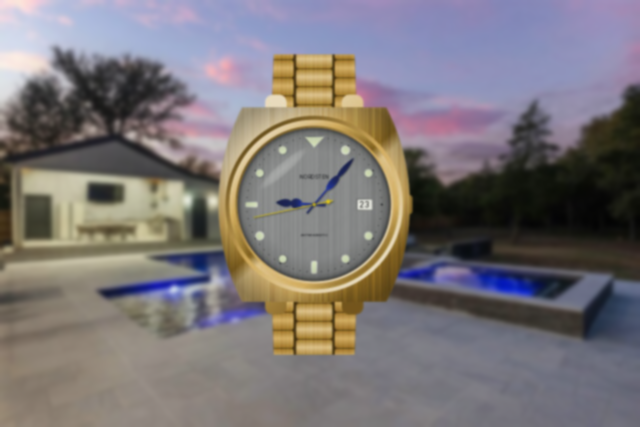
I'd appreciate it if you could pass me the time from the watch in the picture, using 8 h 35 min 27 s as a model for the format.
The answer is 9 h 06 min 43 s
